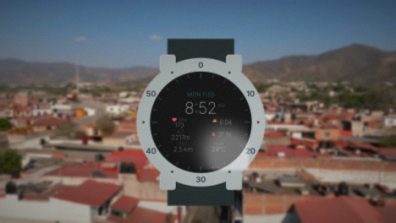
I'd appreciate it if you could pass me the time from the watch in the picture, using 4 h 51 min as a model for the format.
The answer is 8 h 52 min
